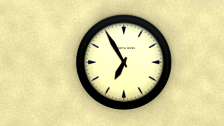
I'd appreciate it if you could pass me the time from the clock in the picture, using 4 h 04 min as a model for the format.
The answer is 6 h 55 min
